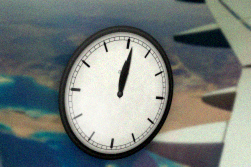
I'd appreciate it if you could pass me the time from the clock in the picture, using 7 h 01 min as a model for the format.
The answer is 12 h 01 min
